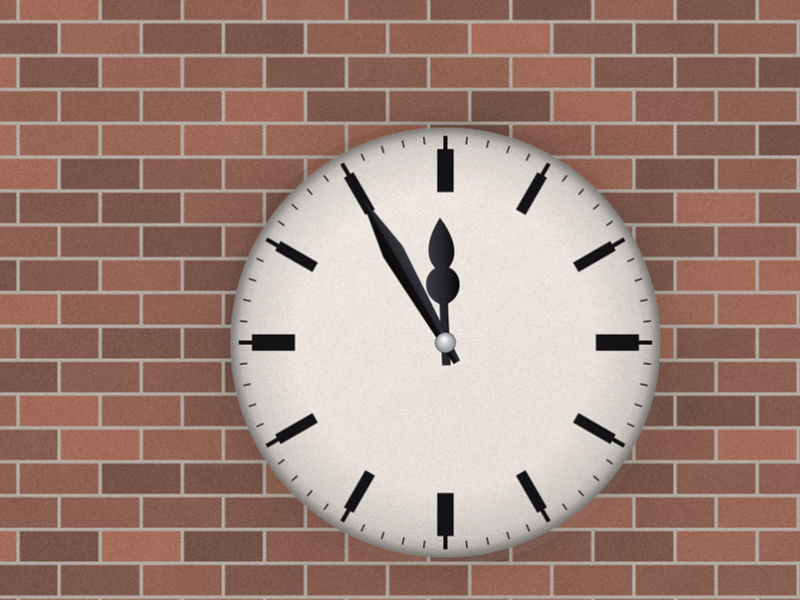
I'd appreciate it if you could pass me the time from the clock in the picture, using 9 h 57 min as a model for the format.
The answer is 11 h 55 min
